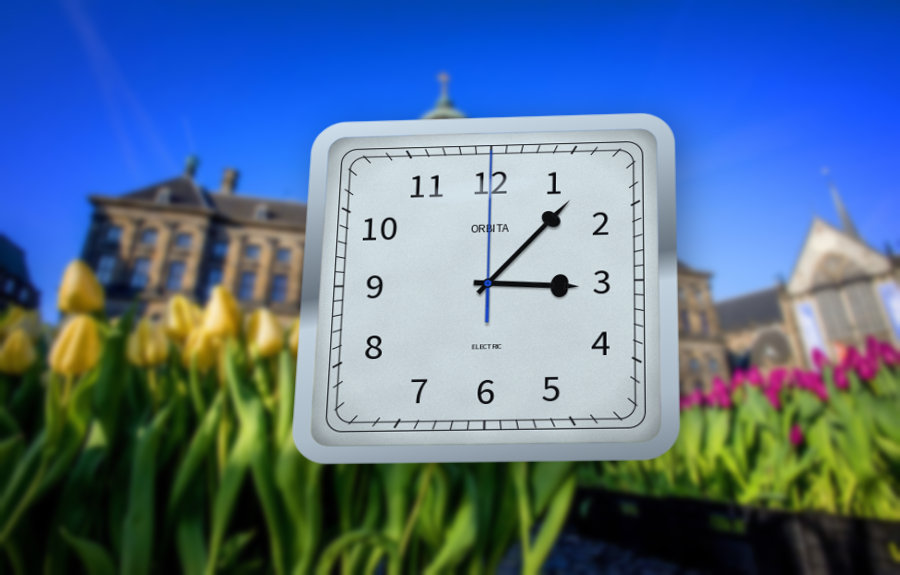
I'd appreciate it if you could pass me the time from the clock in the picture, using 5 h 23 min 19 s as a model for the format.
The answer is 3 h 07 min 00 s
